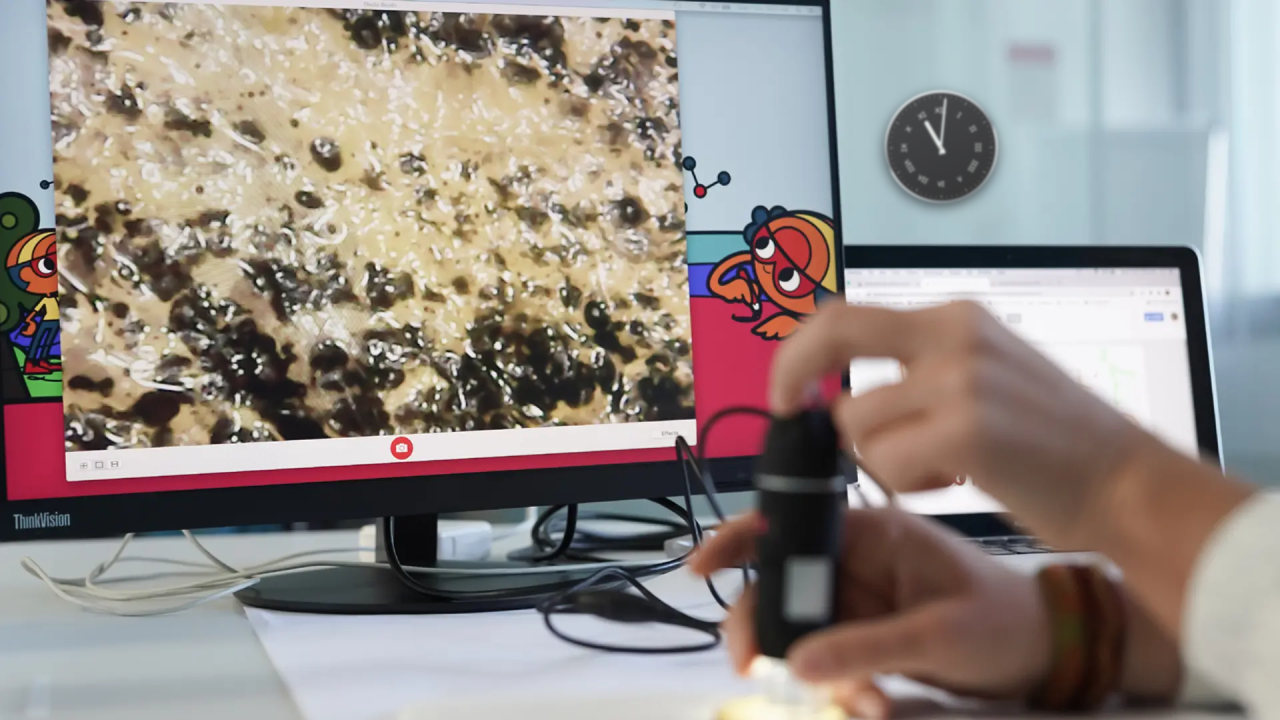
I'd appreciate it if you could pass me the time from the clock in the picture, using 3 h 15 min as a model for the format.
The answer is 11 h 01 min
